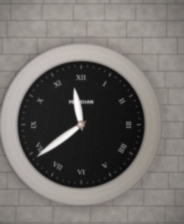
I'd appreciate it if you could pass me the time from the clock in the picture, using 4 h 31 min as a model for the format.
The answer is 11 h 39 min
